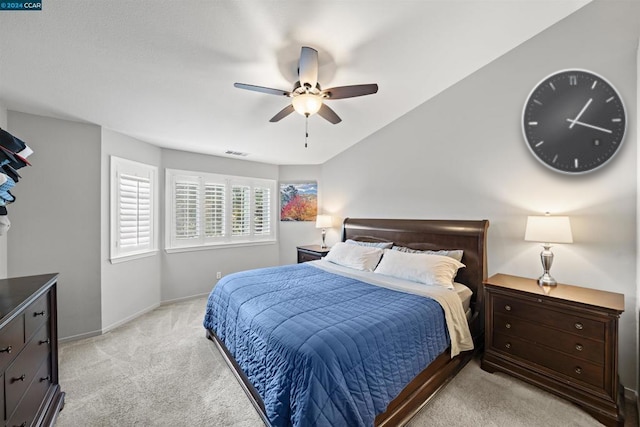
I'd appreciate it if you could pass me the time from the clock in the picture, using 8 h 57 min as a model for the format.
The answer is 1 h 18 min
